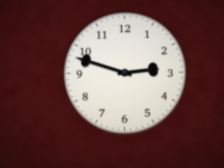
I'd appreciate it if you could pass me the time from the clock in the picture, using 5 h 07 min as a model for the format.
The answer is 2 h 48 min
